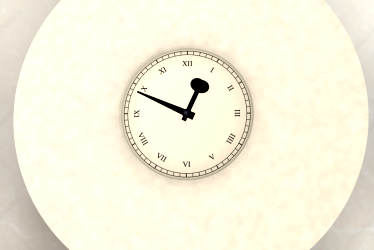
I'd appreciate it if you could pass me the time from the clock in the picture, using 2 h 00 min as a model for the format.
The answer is 12 h 49 min
